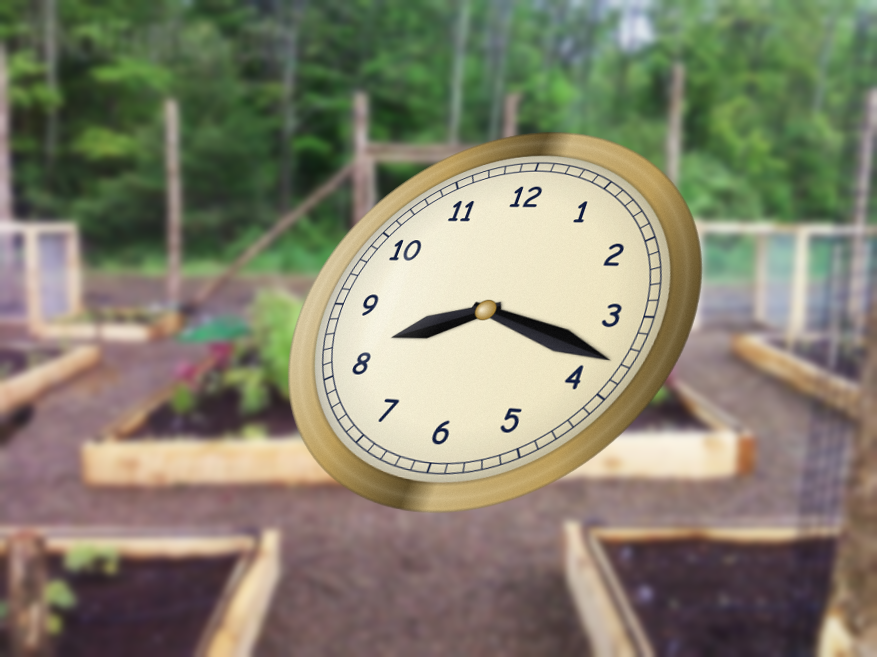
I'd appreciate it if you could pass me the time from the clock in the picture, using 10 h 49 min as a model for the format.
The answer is 8 h 18 min
